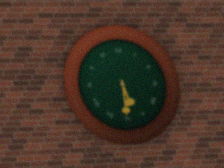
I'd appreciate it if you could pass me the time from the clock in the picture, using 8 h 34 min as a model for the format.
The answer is 5 h 30 min
